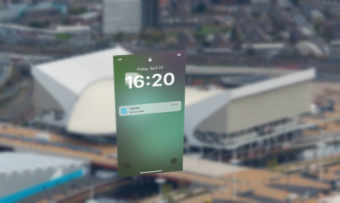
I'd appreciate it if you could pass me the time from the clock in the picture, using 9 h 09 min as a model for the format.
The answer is 16 h 20 min
